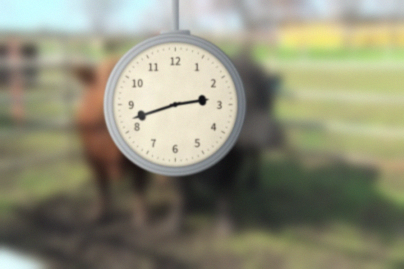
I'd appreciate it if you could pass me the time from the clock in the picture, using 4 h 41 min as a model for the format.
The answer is 2 h 42 min
